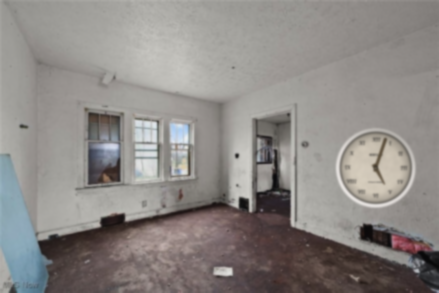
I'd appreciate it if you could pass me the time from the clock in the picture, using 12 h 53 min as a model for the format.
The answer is 5 h 03 min
